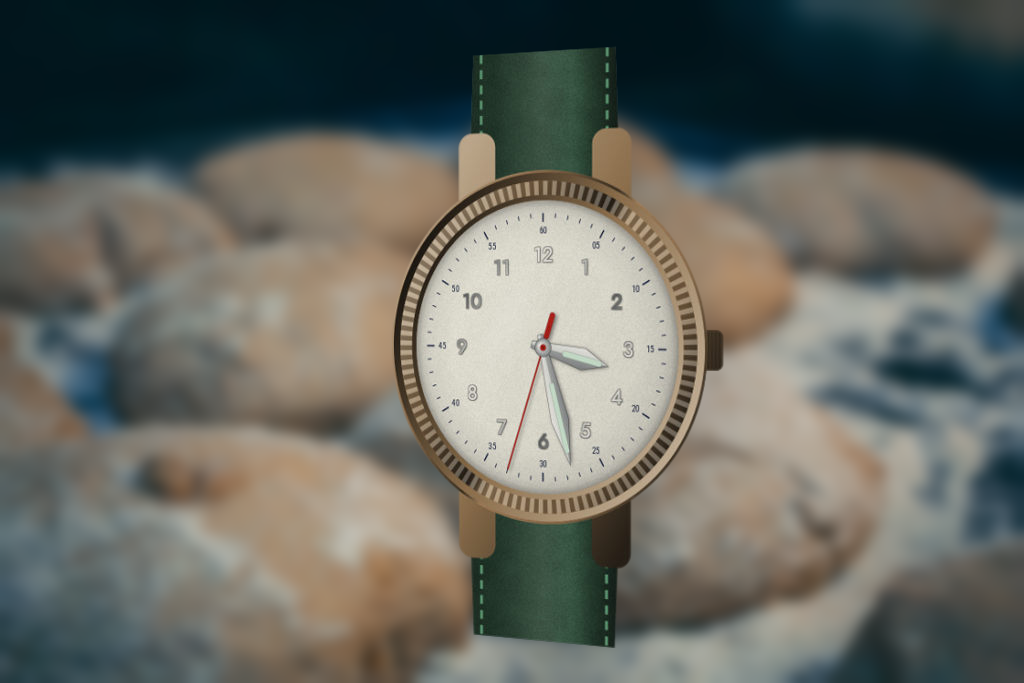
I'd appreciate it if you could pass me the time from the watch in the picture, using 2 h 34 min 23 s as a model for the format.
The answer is 3 h 27 min 33 s
